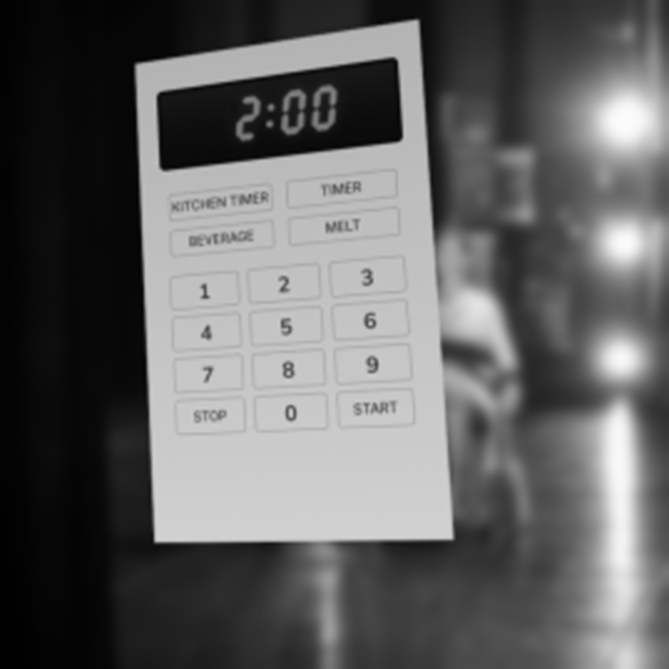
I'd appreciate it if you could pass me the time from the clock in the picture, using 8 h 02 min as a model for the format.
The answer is 2 h 00 min
